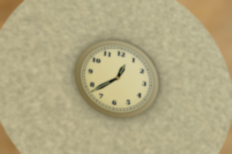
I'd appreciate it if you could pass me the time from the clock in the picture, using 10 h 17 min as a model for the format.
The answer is 12 h 38 min
